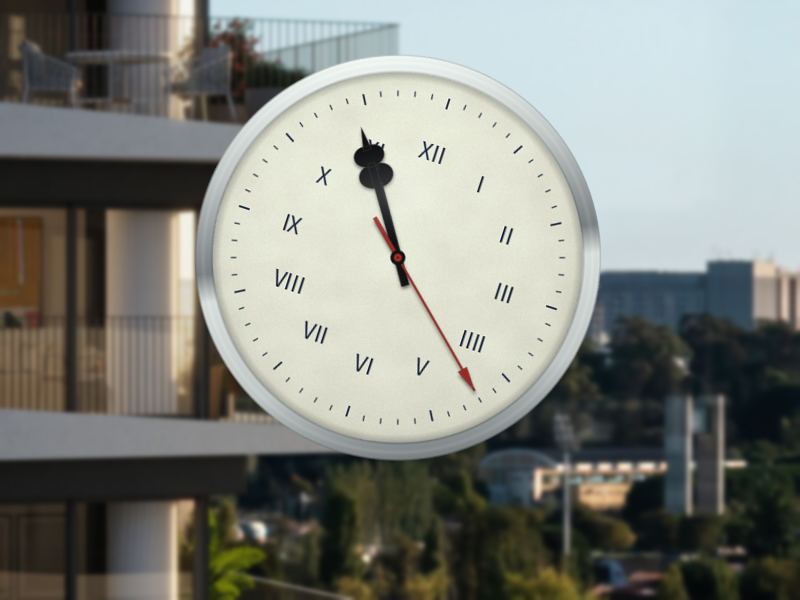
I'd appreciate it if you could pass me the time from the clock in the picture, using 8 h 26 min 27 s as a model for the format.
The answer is 10 h 54 min 22 s
